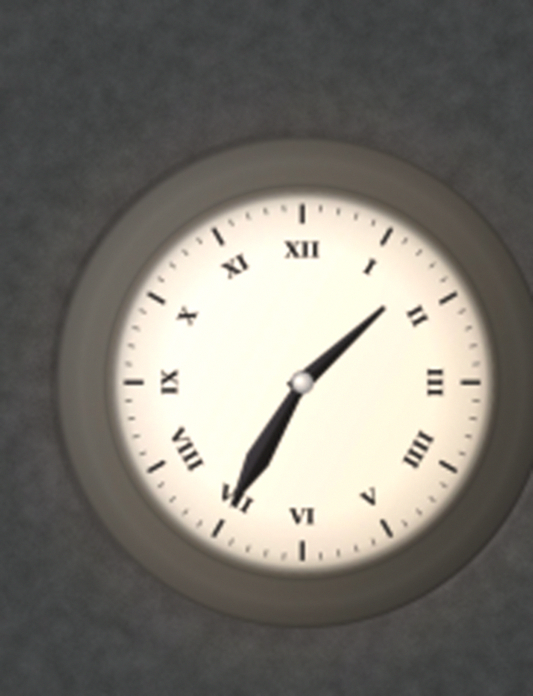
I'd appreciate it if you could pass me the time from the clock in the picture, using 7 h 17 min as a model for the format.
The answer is 1 h 35 min
